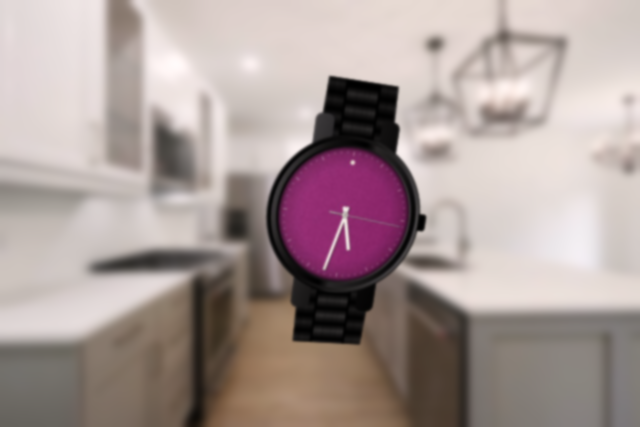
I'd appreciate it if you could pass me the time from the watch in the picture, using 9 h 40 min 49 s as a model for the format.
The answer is 5 h 32 min 16 s
